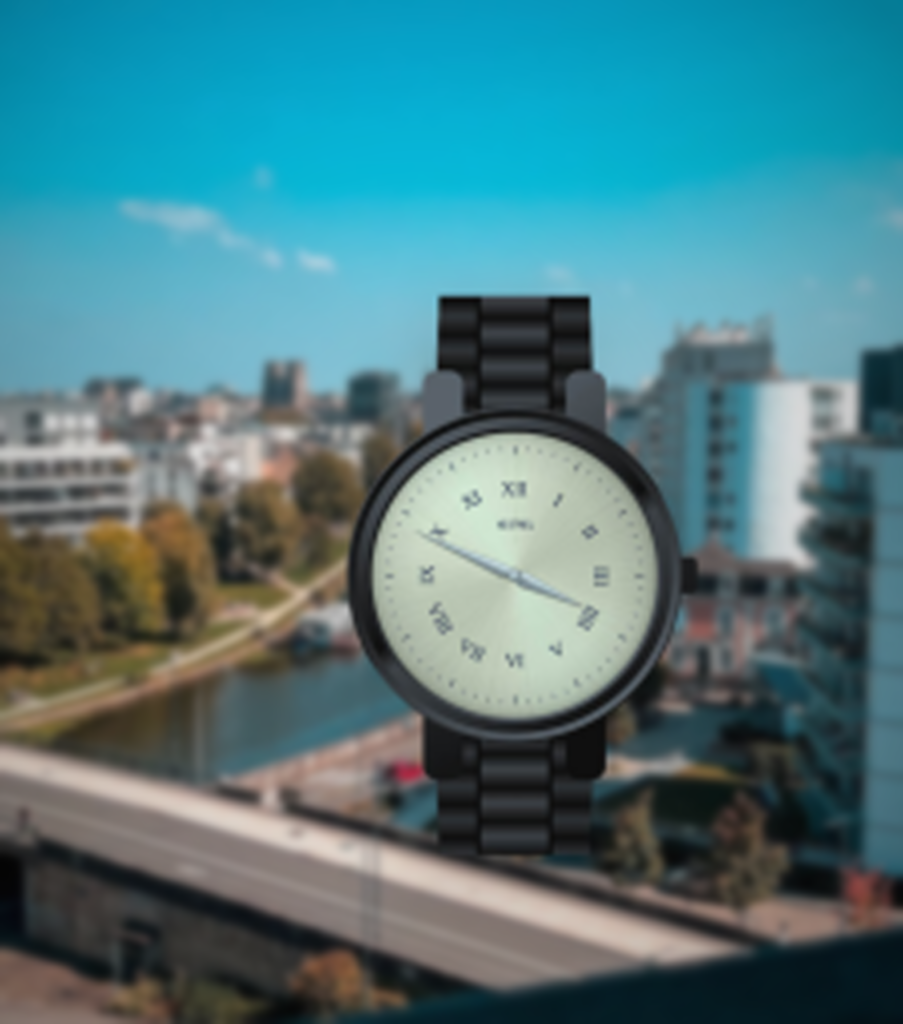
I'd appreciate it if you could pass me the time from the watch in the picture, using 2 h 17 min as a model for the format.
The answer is 3 h 49 min
